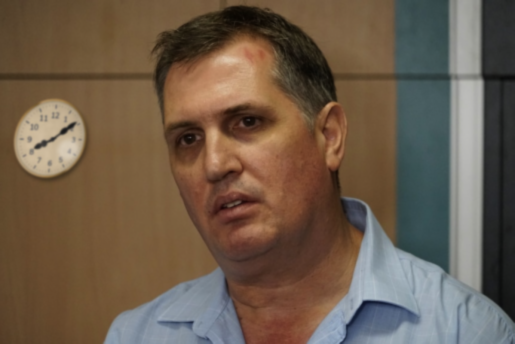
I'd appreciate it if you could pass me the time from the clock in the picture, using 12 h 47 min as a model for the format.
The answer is 8 h 09 min
